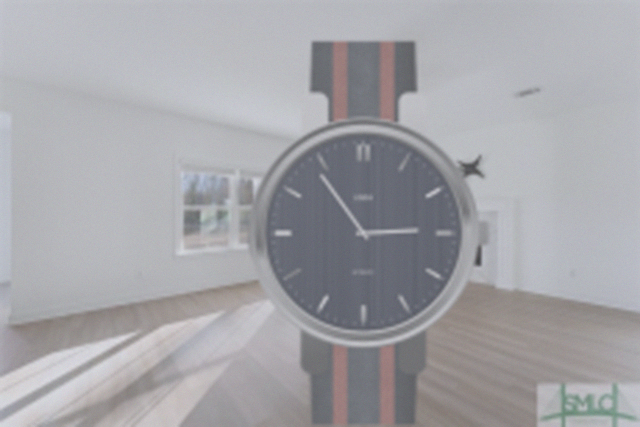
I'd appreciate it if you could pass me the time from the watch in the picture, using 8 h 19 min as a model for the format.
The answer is 2 h 54 min
